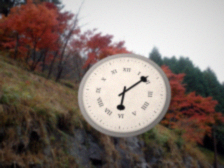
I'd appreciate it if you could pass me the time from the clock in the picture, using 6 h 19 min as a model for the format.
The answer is 6 h 08 min
